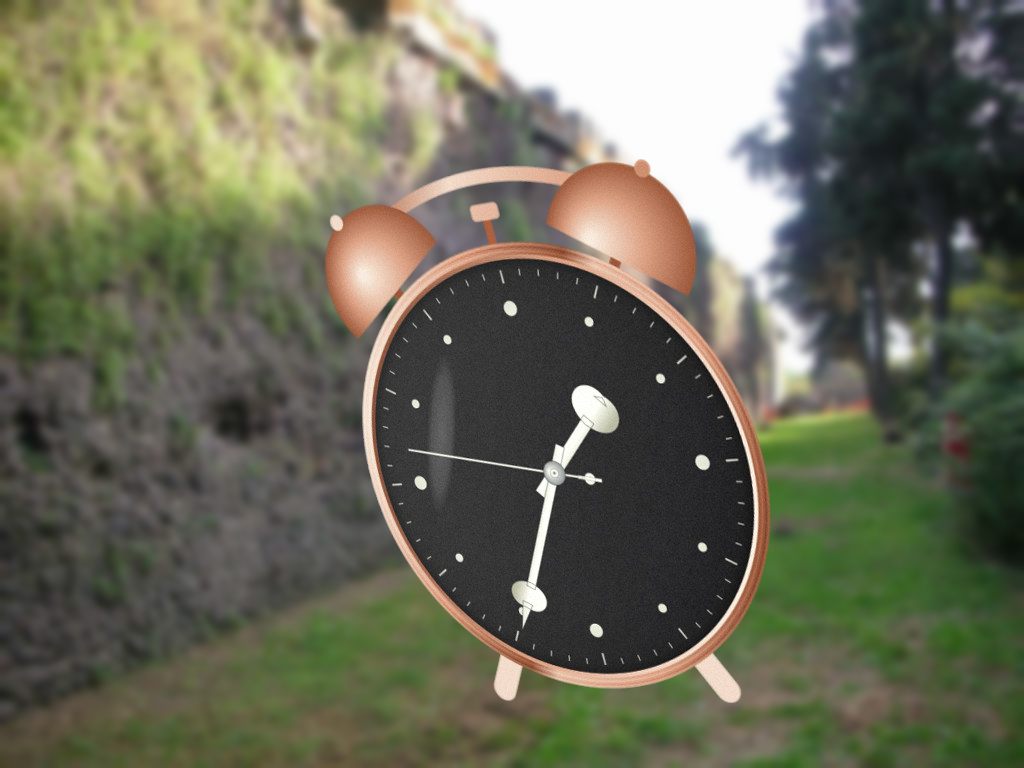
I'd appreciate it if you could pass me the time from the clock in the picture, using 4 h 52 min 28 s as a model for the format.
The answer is 1 h 34 min 47 s
